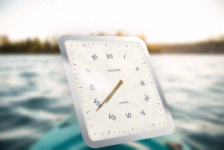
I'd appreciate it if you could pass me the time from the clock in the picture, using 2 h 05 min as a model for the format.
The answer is 7 h 39 min
